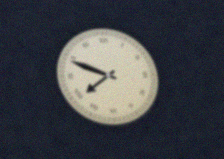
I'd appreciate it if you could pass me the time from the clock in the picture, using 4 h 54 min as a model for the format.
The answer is 7 h 49 min
